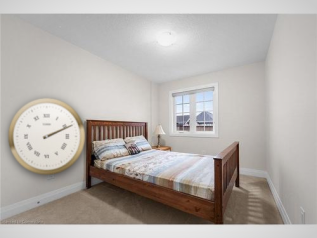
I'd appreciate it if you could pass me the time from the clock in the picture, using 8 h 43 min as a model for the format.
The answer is 2 h 11 min
